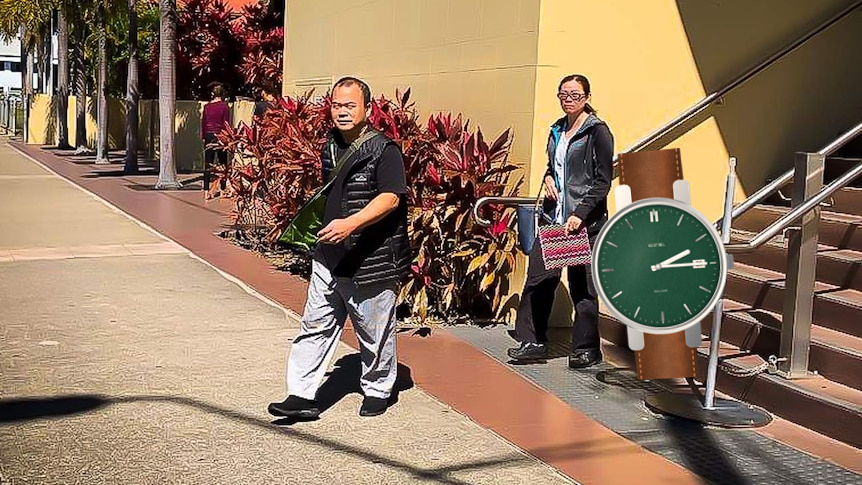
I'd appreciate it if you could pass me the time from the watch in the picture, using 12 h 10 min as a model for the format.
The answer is 2 h 15 min
